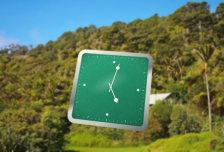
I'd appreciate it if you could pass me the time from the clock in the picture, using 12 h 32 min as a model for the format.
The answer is 5 h 02 min
